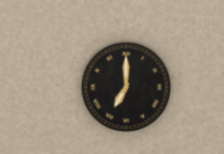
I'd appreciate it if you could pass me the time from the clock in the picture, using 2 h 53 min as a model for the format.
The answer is 7 h 00 min
